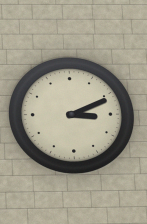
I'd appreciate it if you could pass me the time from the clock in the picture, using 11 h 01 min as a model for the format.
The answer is 3 h 11 min
